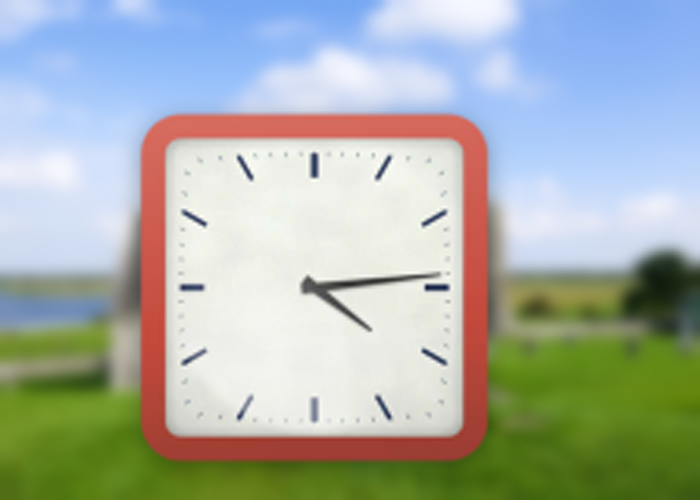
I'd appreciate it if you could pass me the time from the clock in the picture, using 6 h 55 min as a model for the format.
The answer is 4 h 14 min
